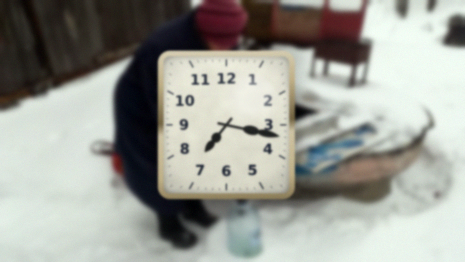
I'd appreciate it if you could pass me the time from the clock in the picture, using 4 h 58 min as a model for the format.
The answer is 7 h 17 min
